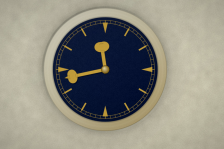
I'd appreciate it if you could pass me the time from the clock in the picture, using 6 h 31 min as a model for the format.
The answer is 11 h 43 min
